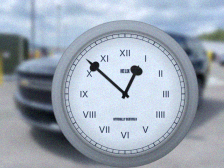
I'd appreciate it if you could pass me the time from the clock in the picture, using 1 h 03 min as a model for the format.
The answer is 12 h 52 min
